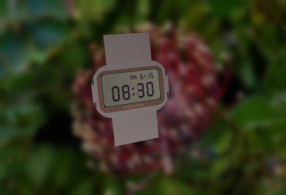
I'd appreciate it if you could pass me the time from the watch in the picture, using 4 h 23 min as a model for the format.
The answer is 8 h 30 min
